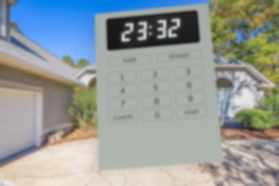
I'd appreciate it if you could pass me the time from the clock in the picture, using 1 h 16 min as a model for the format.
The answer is 23 h 32 min
